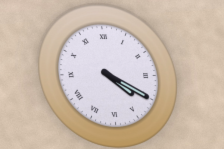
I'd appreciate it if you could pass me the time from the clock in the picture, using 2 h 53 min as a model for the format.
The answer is 4 h 20 min
